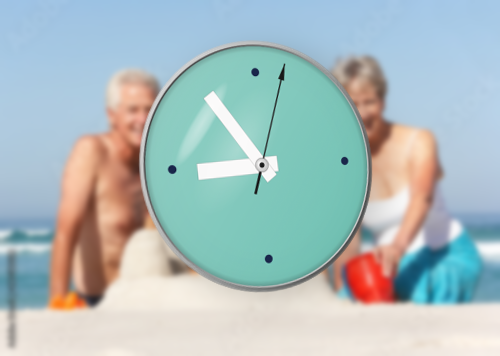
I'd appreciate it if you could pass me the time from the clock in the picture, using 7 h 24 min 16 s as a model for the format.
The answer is 8 h 54 min 03 s
